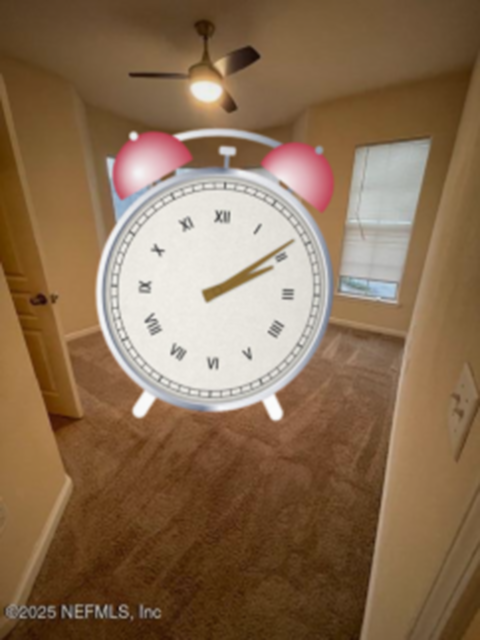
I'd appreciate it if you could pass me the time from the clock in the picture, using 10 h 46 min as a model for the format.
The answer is 2 h 09 min
